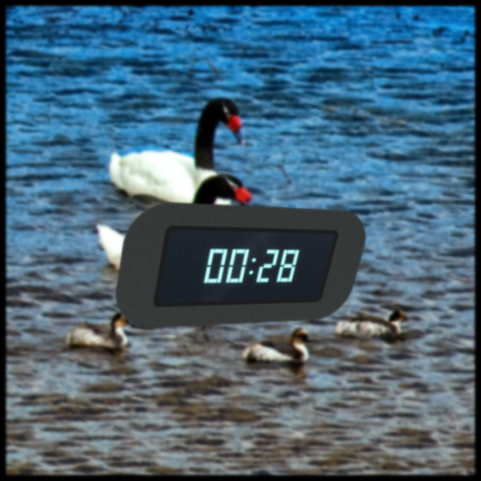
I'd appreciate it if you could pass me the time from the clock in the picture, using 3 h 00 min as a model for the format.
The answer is 0 h 28 min
